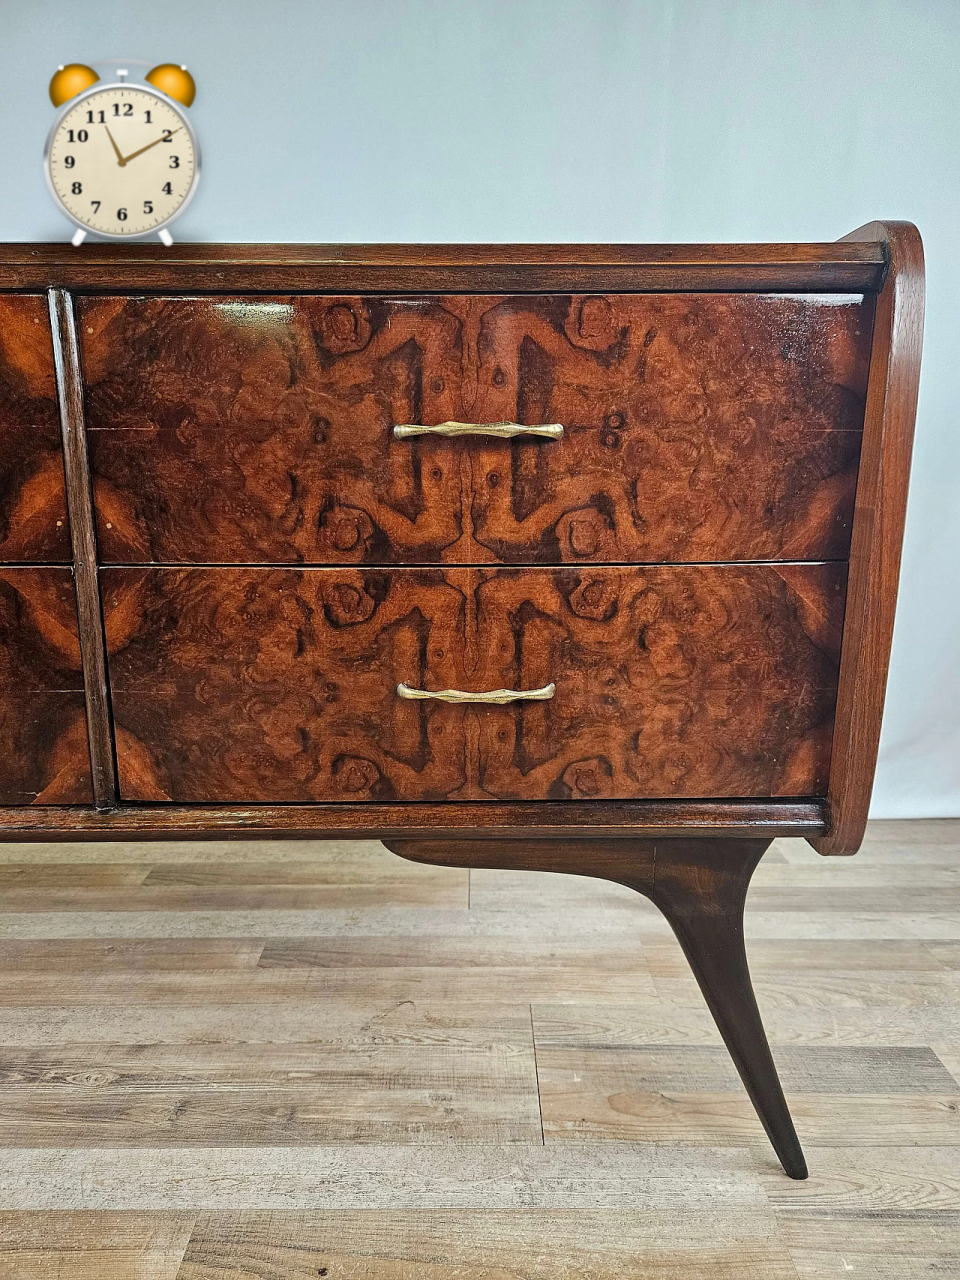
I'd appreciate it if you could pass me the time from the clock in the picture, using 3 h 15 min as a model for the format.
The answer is 11 h 10 min
